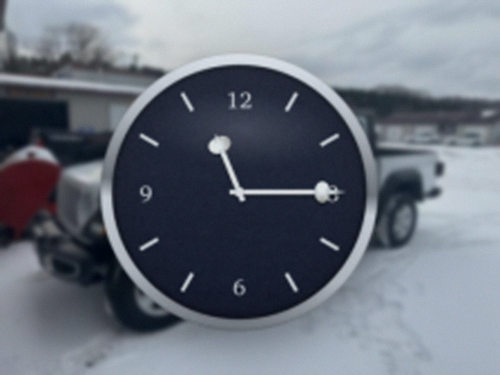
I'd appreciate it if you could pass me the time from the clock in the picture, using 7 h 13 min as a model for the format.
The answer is 11 h 15 min
